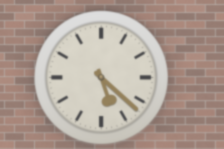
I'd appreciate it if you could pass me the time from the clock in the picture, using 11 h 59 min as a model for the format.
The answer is 5 h 22 min
